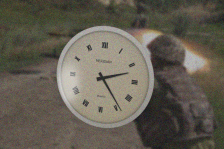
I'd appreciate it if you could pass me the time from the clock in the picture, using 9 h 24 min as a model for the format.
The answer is 2 h 24 min
